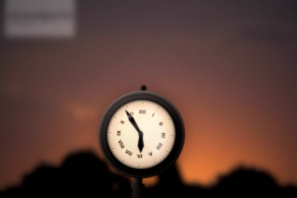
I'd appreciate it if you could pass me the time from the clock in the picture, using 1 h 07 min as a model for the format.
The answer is 5 h 54 min
